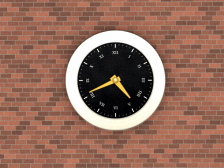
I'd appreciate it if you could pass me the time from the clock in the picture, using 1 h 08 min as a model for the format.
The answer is 4 h 41 min
